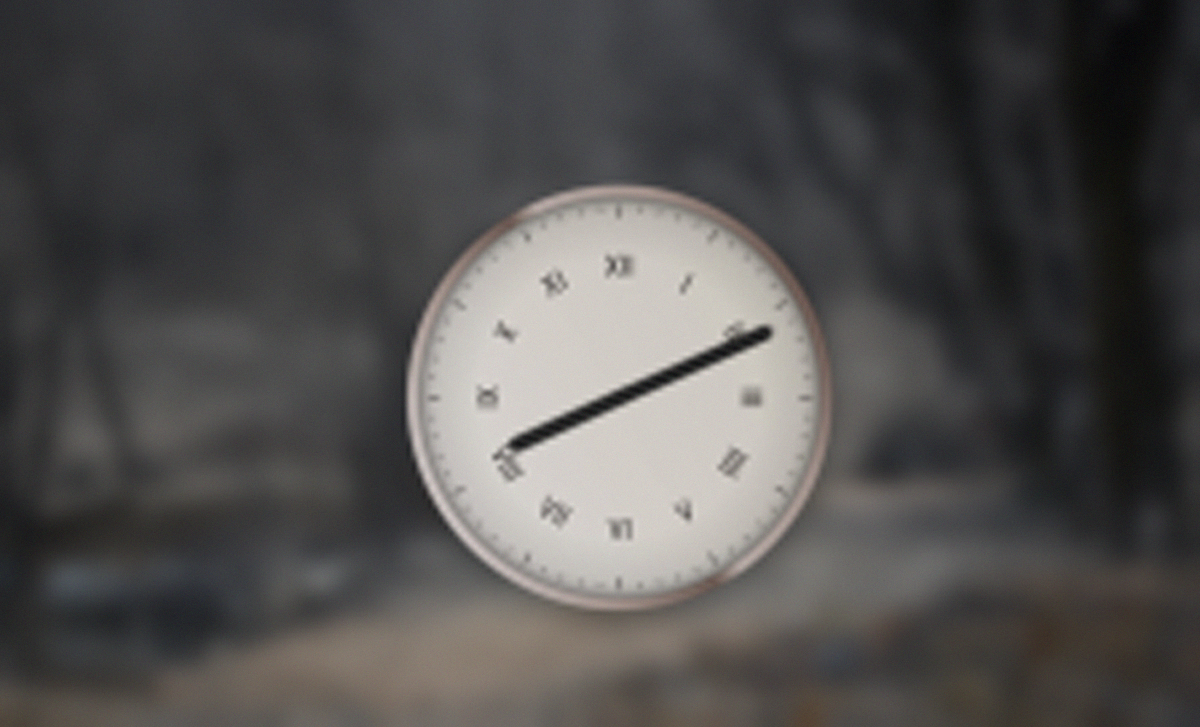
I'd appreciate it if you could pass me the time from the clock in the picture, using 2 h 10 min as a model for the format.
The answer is 8 h 11 min
